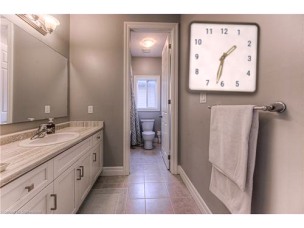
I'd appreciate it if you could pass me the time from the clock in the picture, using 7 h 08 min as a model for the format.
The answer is 1 h 32 min
